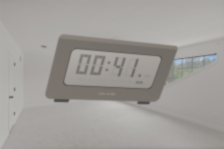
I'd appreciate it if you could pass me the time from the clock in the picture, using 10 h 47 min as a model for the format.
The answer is 0 h 41 min
